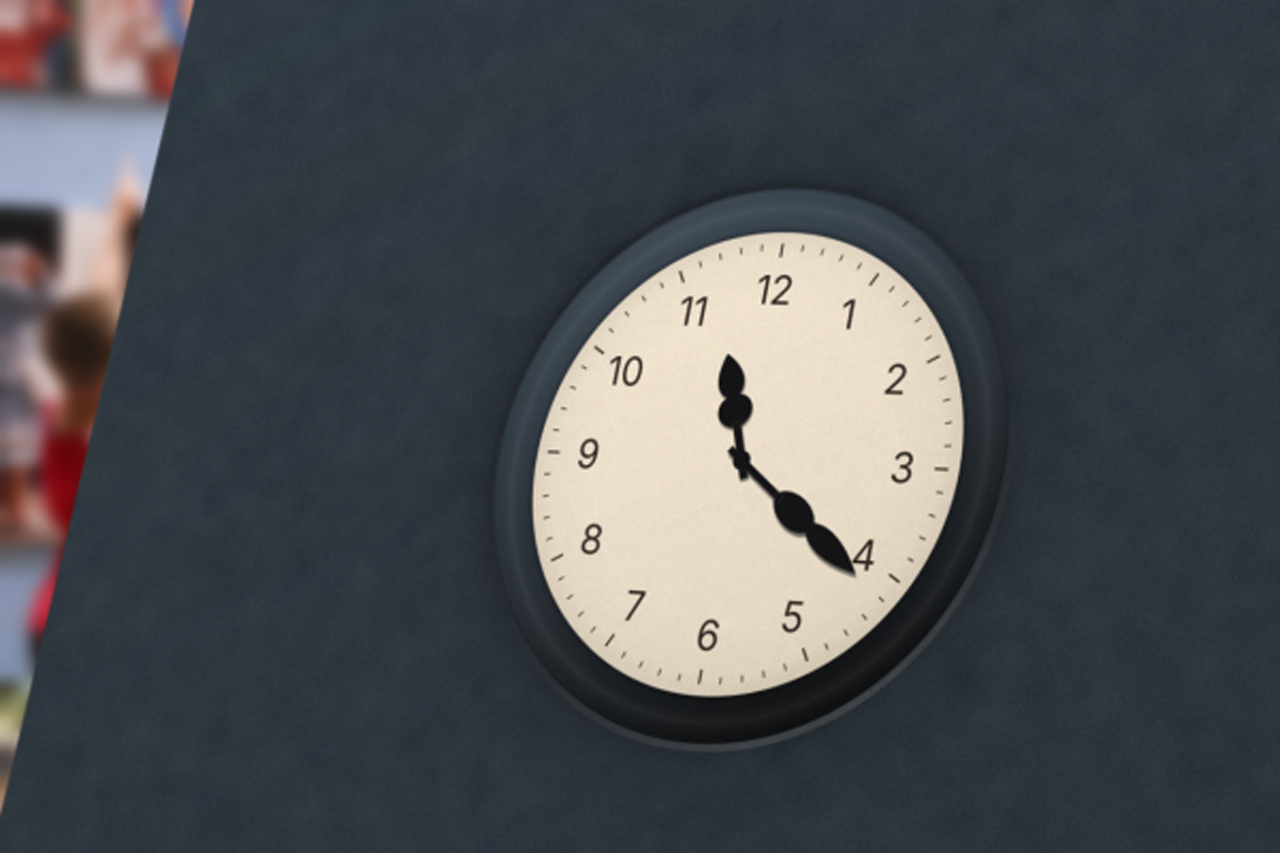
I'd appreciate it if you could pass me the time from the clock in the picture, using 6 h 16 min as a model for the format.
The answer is 11 h 21 min
